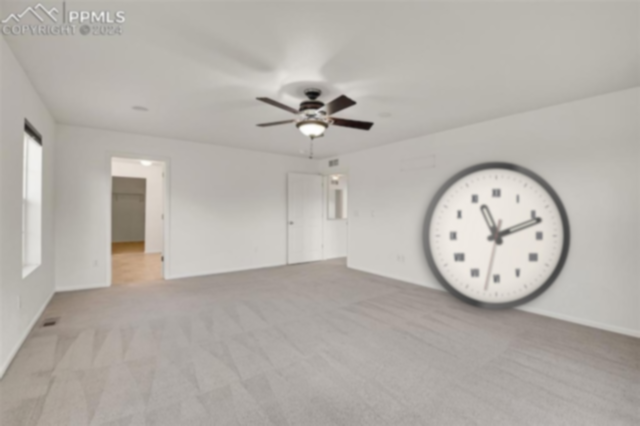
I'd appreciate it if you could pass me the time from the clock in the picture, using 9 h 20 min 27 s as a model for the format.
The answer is 11 h 11 min 32 s
